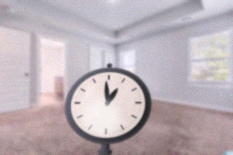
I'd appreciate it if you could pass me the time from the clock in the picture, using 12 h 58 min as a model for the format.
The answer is 12 h 59 min
